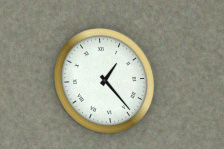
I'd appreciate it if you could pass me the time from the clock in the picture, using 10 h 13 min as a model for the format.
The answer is 1 h 24 min
